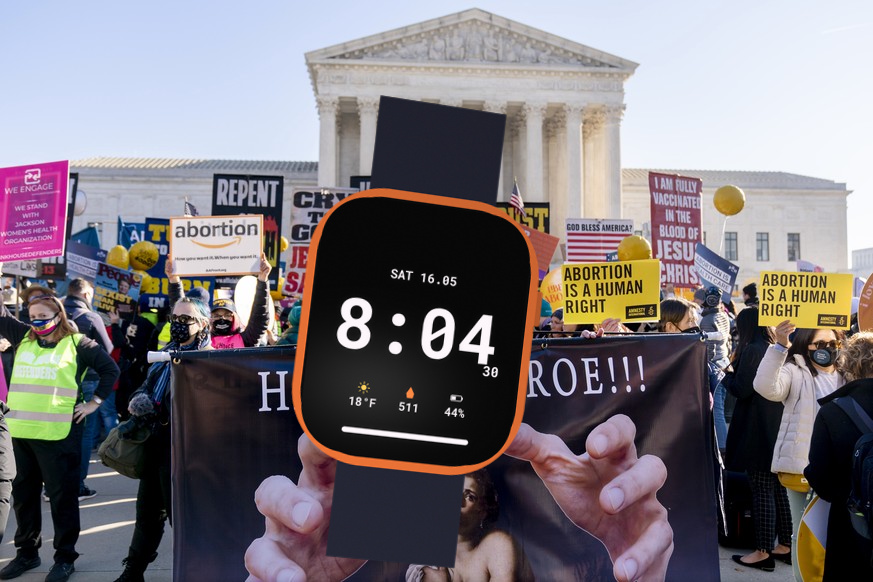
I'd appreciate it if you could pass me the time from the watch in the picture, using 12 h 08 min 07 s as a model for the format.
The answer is 8 h 04 min 30 s
